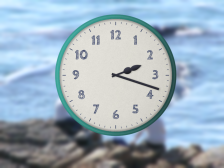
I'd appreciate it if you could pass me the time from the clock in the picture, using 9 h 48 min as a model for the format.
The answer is 2 h 18 min
